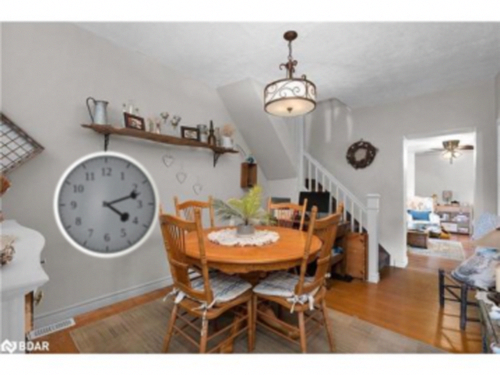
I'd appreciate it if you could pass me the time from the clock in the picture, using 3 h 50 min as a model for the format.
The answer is 4 h 12 min
